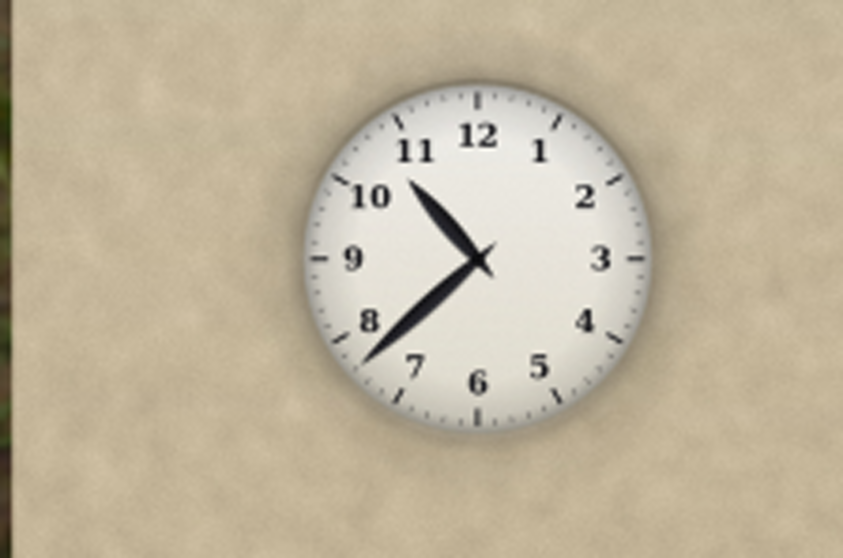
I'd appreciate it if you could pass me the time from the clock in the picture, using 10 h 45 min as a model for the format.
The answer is 10 h 38 min
